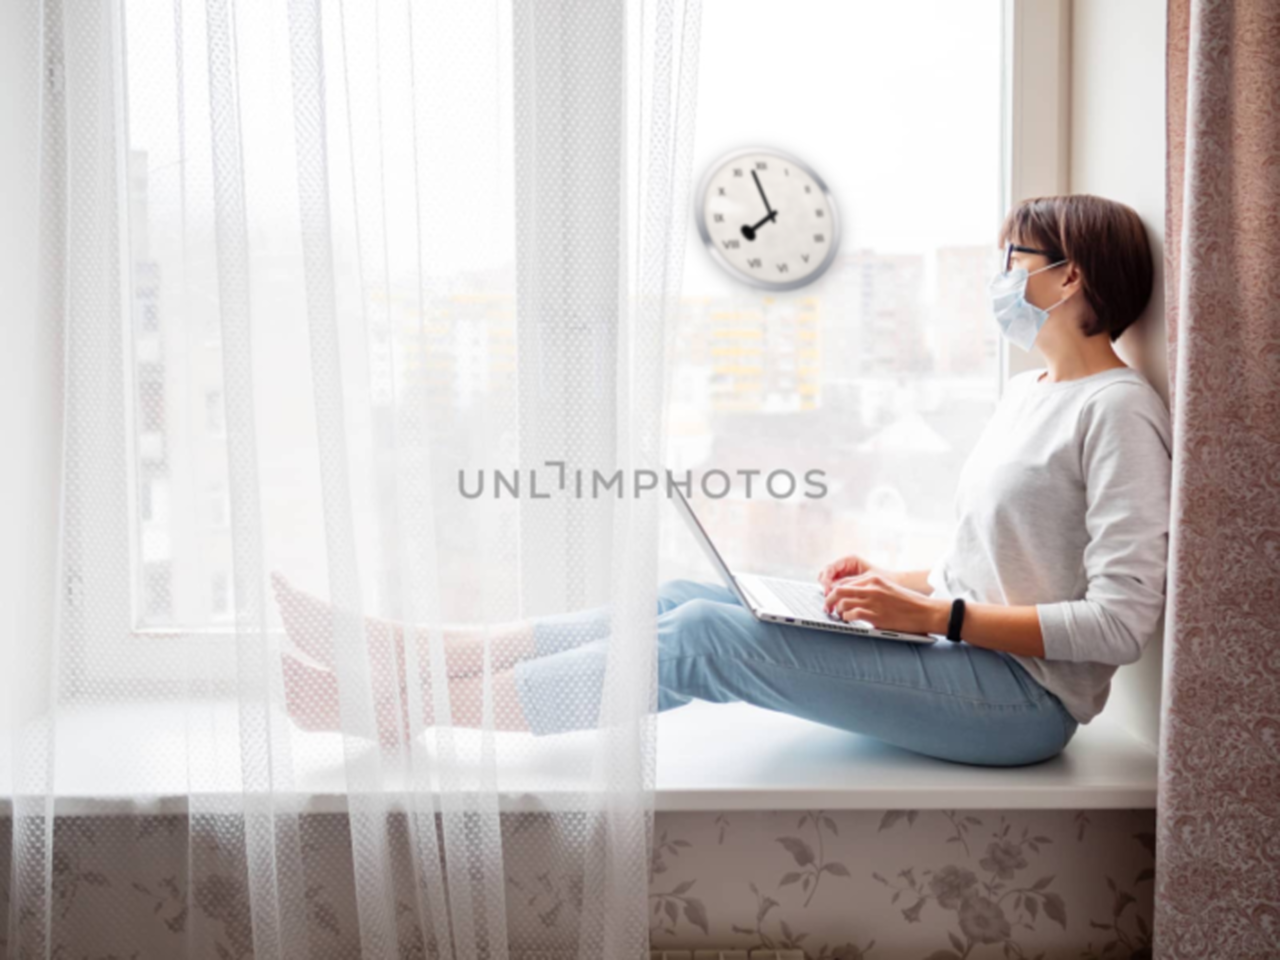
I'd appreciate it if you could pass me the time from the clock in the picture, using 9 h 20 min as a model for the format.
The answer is 7 h 58 min
